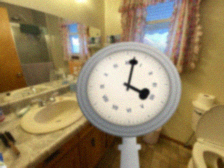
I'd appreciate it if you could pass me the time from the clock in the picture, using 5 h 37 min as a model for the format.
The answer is 4 h 02 min
